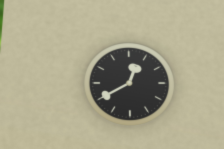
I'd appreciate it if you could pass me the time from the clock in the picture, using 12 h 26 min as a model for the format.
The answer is 12 h 40 min
